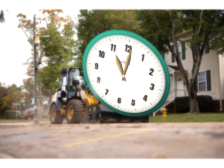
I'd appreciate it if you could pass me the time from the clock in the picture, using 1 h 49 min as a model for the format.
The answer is 11 h 01 min
